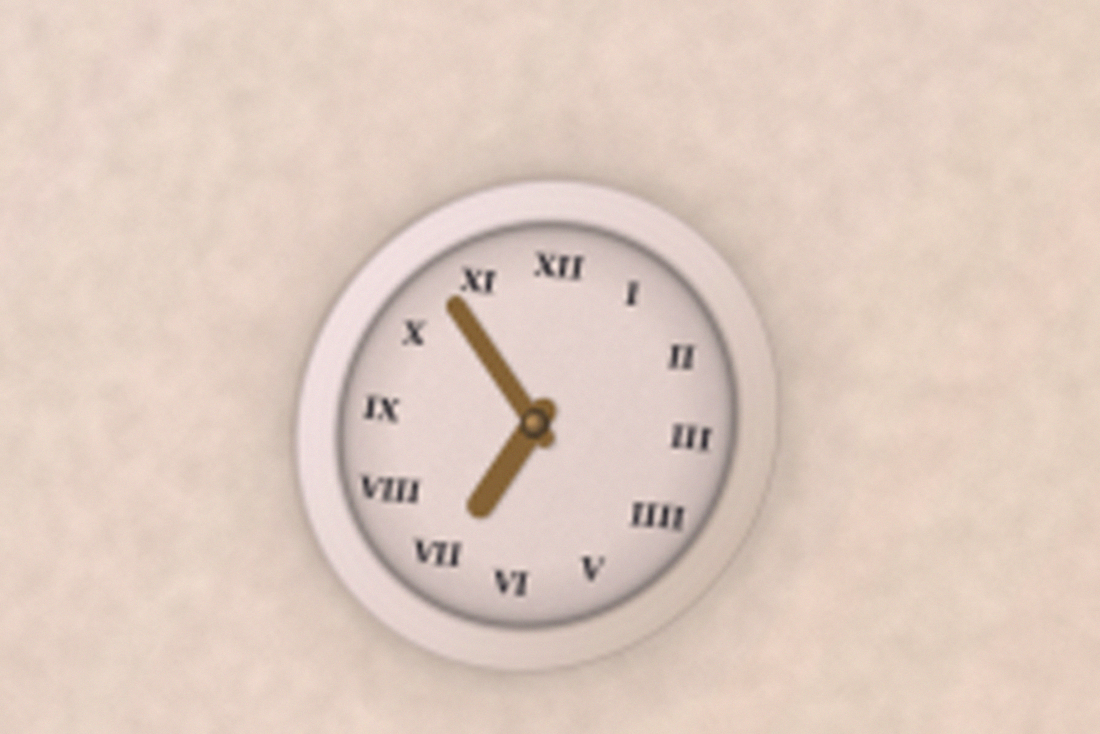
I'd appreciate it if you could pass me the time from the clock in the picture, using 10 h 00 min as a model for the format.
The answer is 6 h 53 min
